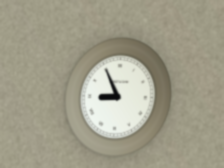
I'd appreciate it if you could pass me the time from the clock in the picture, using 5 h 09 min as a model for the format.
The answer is 8 h 55 min
